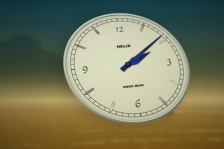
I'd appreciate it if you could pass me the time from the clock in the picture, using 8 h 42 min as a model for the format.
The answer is 2 h 09 min
